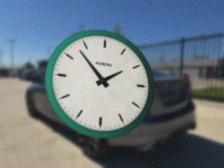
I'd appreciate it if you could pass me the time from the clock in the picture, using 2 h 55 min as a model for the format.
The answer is 1 h 53 min
